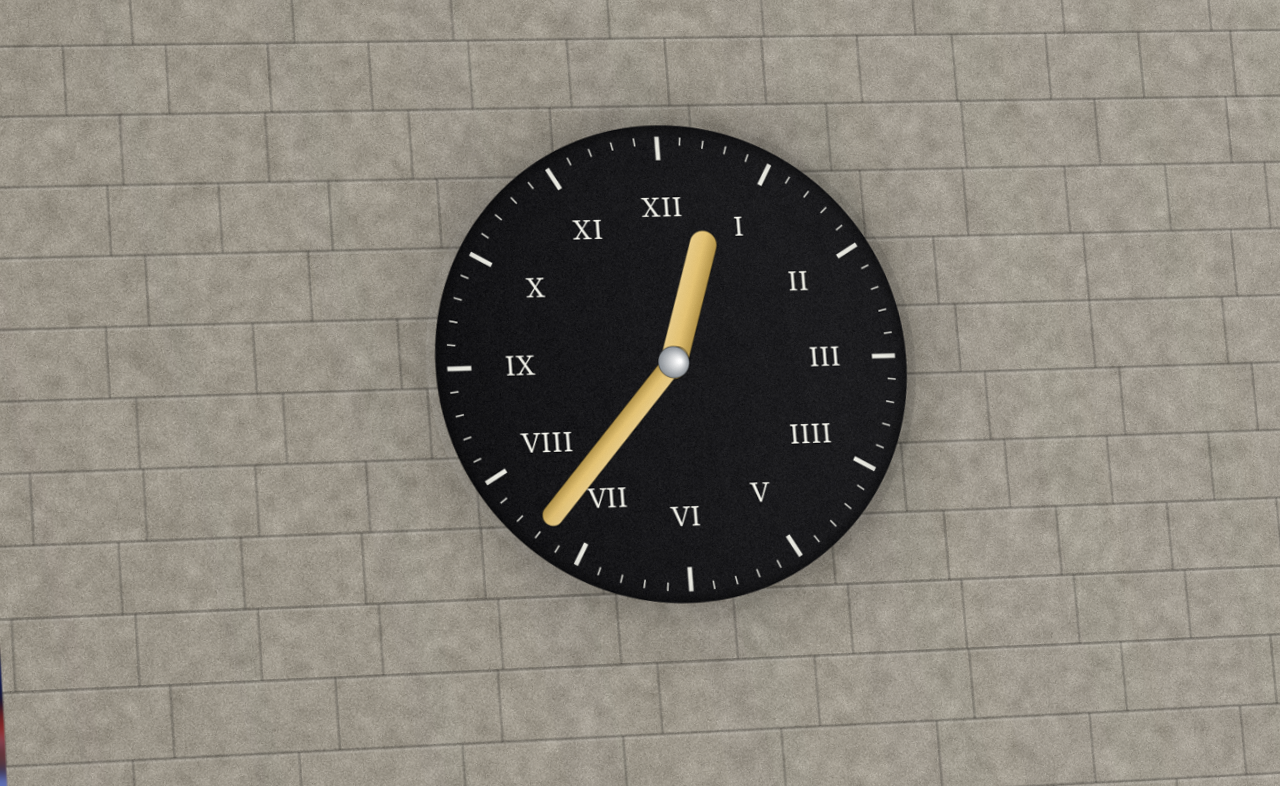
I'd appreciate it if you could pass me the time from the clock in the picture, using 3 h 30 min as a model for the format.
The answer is 12 h 37 min
